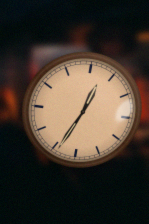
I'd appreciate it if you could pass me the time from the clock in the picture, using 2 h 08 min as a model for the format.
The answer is 12 h 34 min
